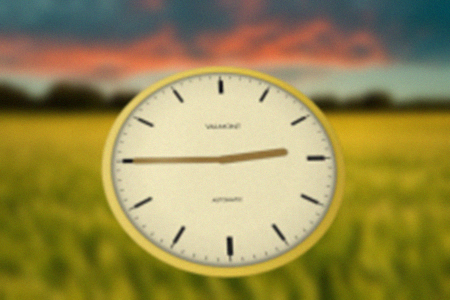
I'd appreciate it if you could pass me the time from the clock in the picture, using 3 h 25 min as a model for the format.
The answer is 2 h 45 min
